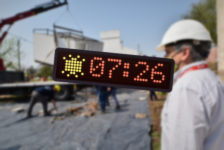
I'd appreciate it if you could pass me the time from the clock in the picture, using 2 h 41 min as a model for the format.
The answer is 7 h 26 min
